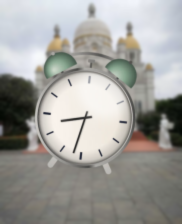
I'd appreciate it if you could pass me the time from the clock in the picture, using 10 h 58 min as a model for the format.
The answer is 8 h 32 min
